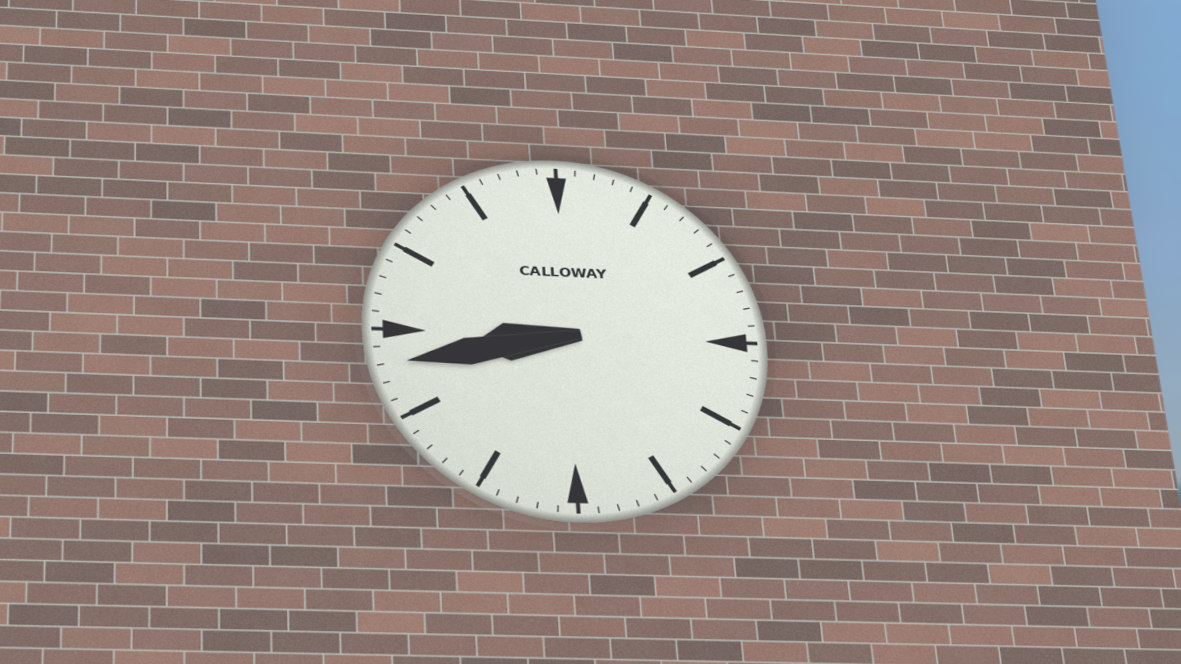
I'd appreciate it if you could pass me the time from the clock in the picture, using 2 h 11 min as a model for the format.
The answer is 8 h 43 min
